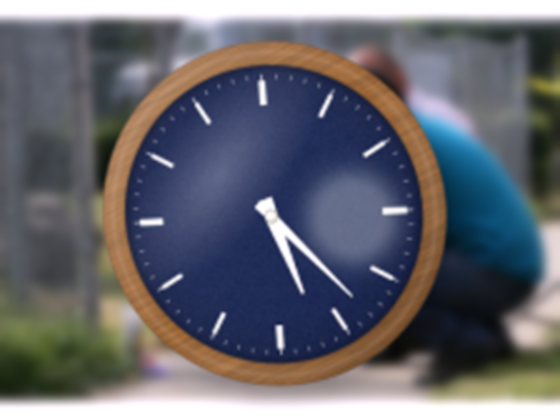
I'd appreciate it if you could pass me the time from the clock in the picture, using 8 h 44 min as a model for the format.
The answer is 5 h 23 min
